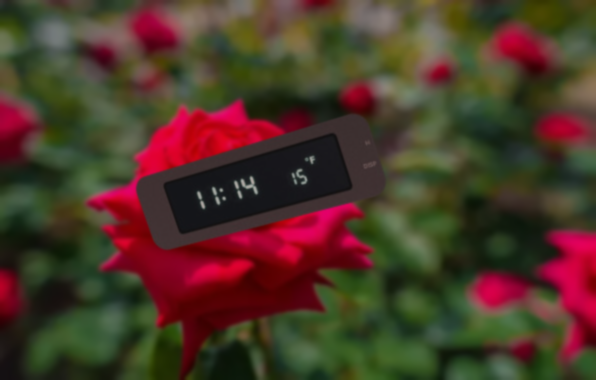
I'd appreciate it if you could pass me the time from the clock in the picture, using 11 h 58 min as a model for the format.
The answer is 11 h 14 min
